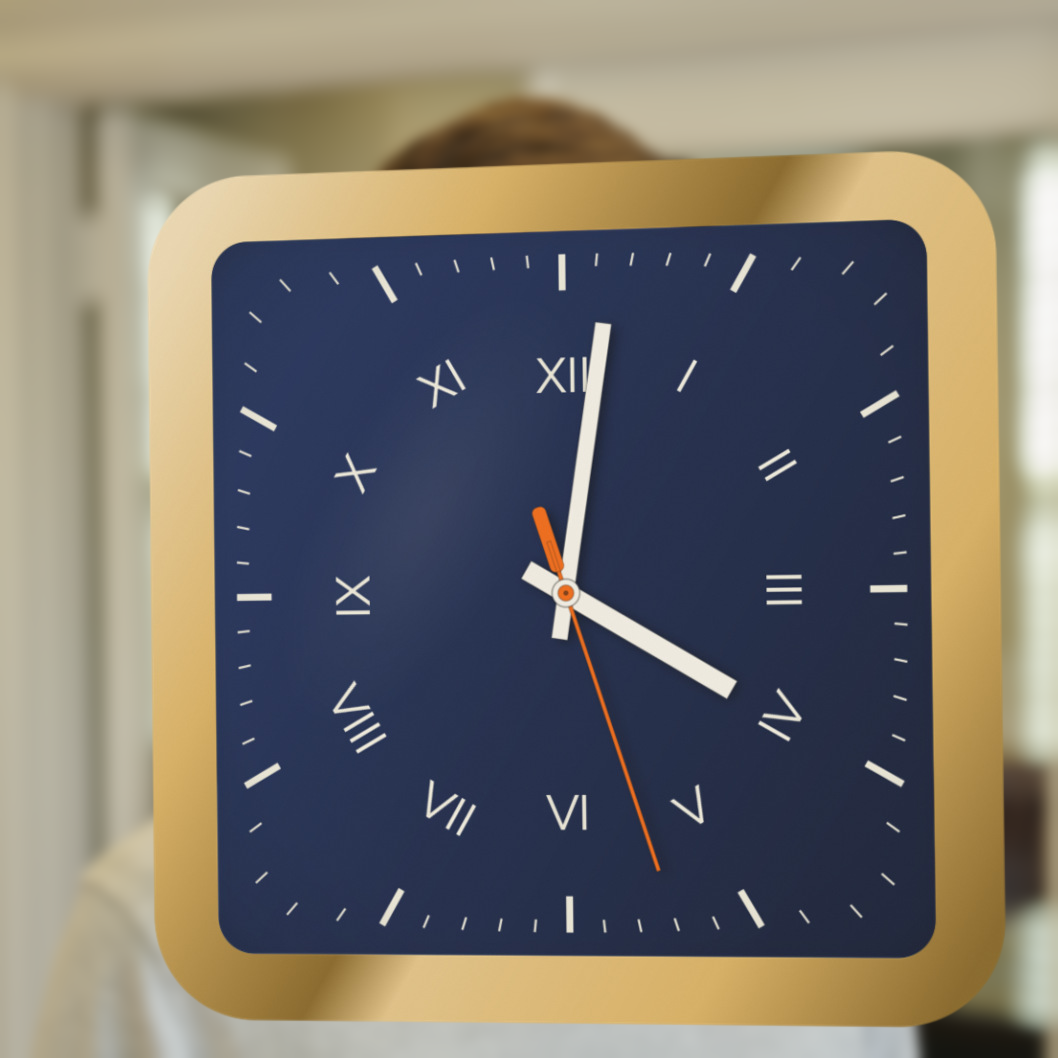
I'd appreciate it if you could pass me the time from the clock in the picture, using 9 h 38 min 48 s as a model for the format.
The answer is 4 h 01 min 27 s
